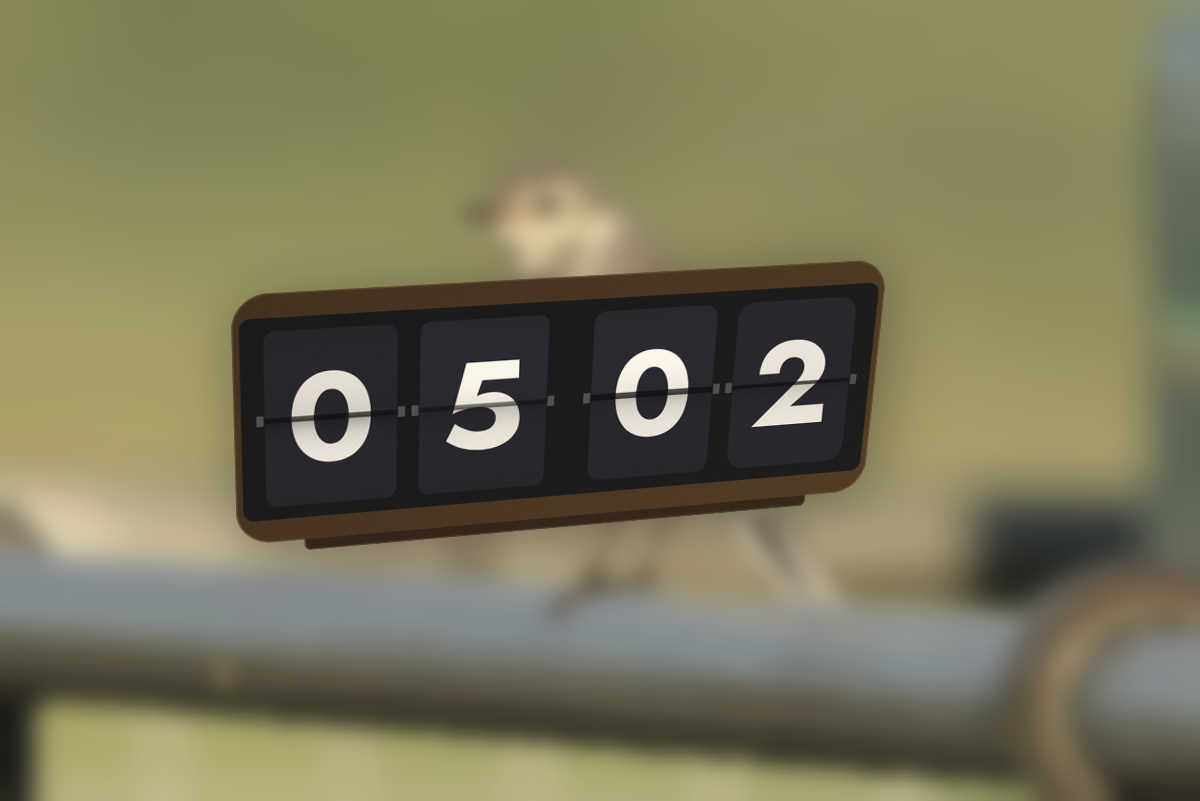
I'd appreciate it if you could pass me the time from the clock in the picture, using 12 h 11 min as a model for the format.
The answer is 5 h 02 min
